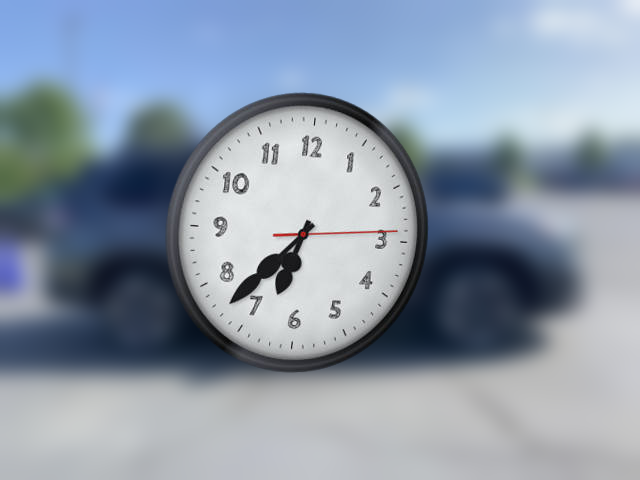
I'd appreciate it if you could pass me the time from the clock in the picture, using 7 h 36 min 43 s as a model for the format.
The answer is 6 h 37 min 14 s
